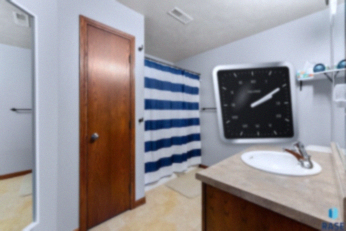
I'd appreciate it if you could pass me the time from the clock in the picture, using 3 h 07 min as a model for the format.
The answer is 2 h 10 min
